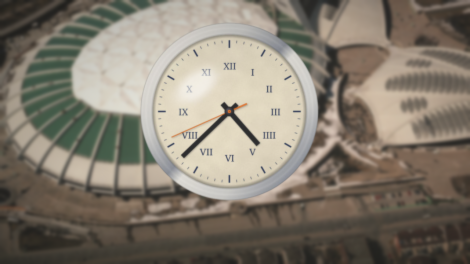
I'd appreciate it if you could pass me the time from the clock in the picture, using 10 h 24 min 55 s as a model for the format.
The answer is 4 h 37 min 41 s
